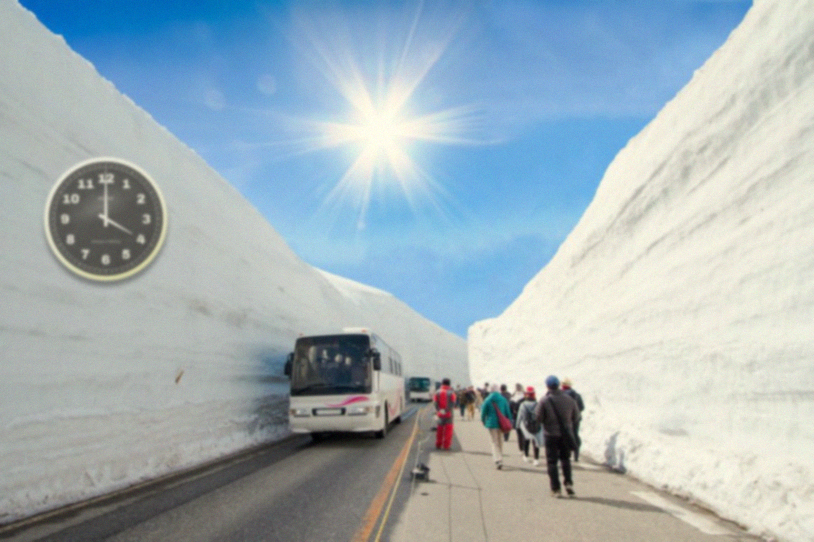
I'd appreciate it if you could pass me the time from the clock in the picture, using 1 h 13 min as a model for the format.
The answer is 4 h 00 min
